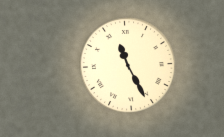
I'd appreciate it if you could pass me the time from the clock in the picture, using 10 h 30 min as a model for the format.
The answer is 11 h 26 min
